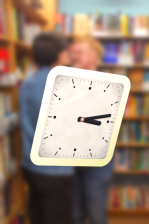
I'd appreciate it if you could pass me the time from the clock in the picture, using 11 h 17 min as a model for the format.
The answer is 3 h 13 min
